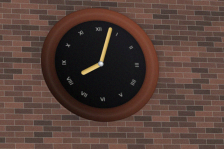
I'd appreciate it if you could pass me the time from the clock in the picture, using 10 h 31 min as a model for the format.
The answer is 8 h 03 min
